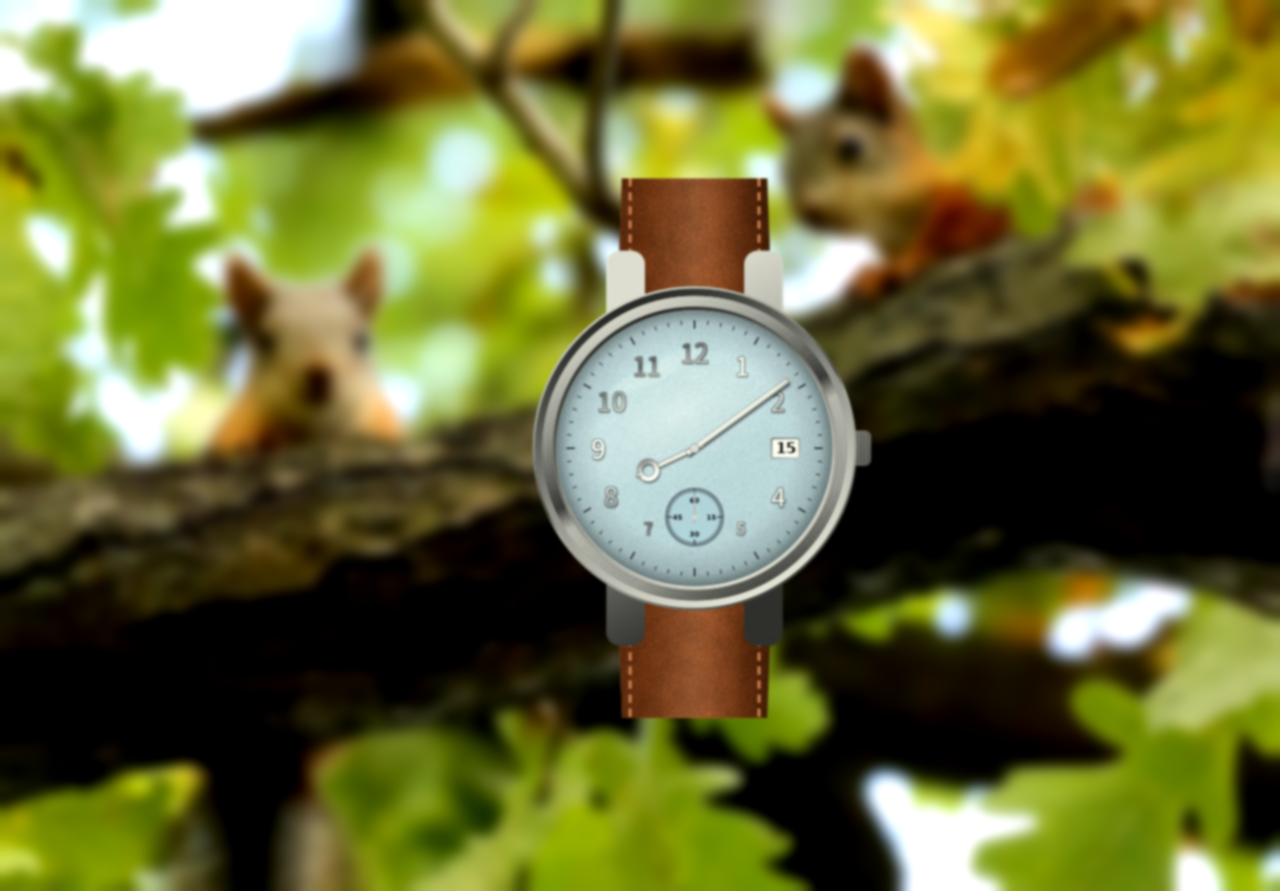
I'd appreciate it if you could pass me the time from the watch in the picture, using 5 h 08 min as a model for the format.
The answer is 8 h 09 min
